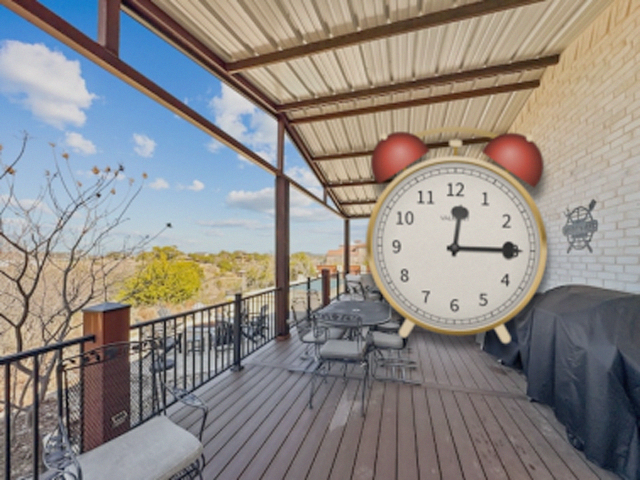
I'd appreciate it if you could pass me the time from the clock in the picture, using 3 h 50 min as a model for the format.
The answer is 12 h 15 min
